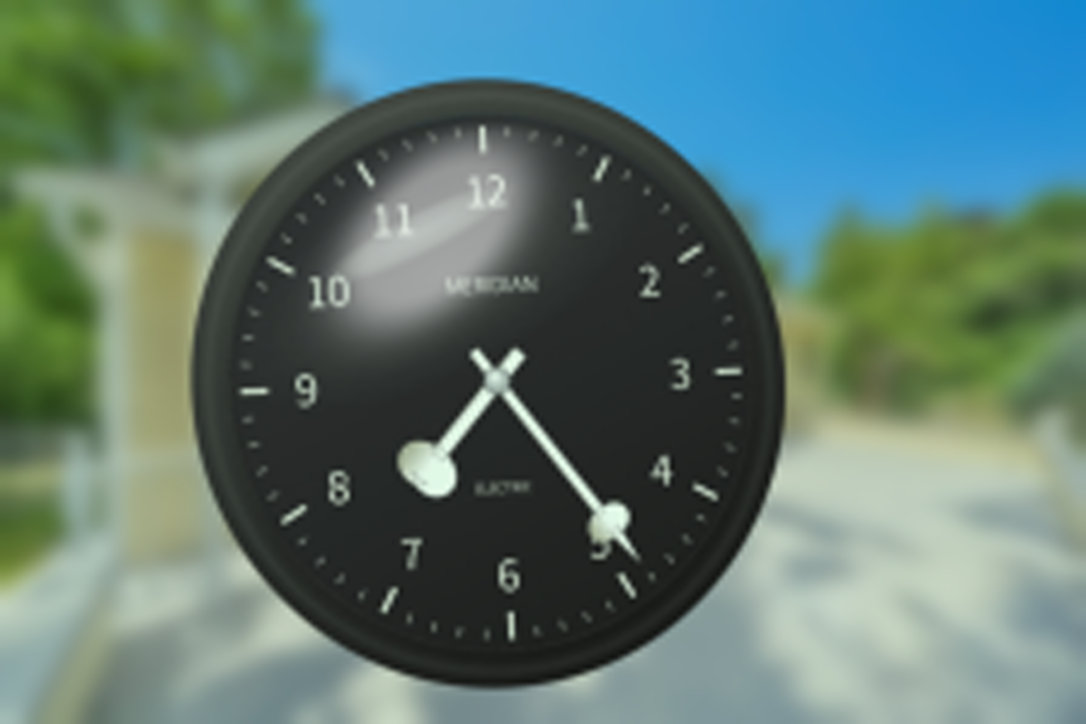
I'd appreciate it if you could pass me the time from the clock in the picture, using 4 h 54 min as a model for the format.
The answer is 7 h 24 min
